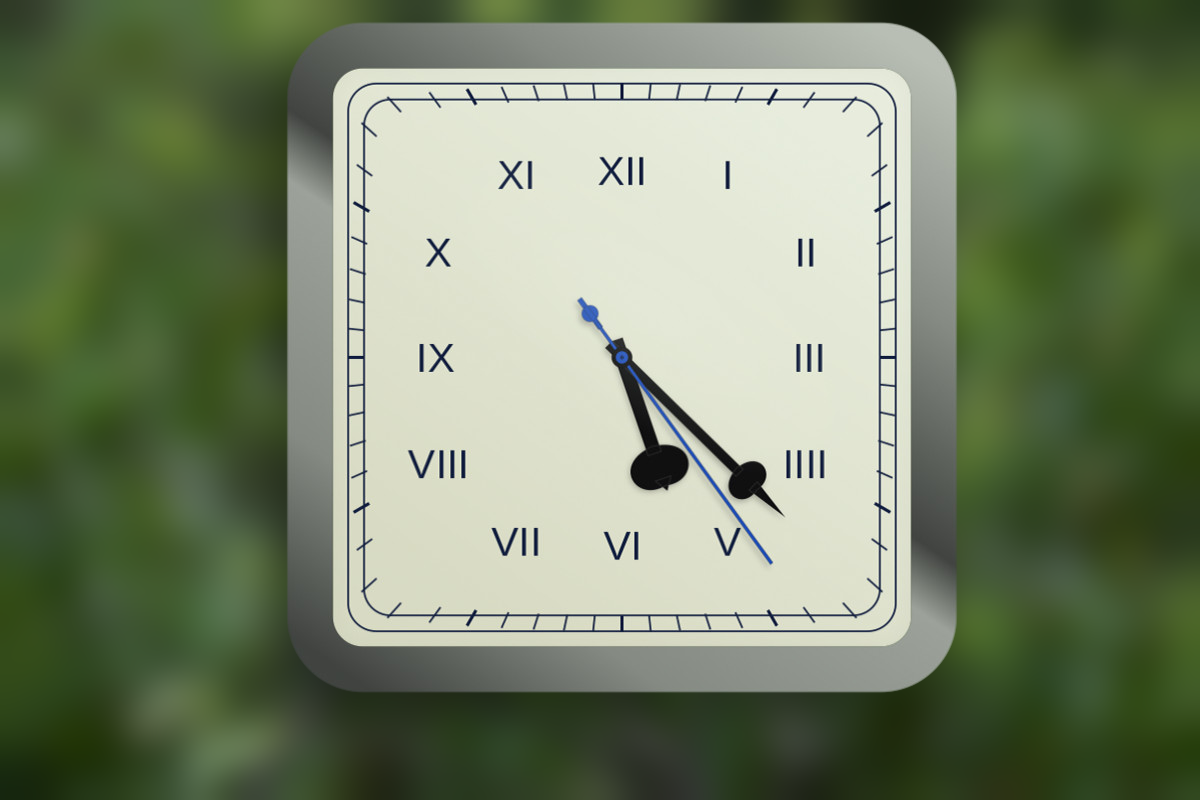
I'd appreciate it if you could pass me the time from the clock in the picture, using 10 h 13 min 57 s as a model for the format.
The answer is 5 h 22 min 24 s
